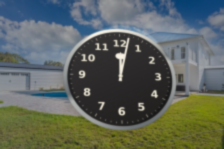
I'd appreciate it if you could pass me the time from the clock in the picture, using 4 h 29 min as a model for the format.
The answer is 12 h 02 min
